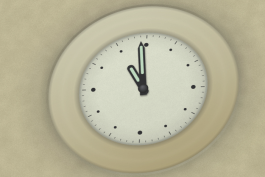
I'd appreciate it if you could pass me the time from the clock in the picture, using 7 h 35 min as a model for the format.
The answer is 10 h 59 min
